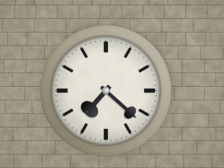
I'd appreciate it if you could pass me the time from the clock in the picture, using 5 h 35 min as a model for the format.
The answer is 7 h 22 min
